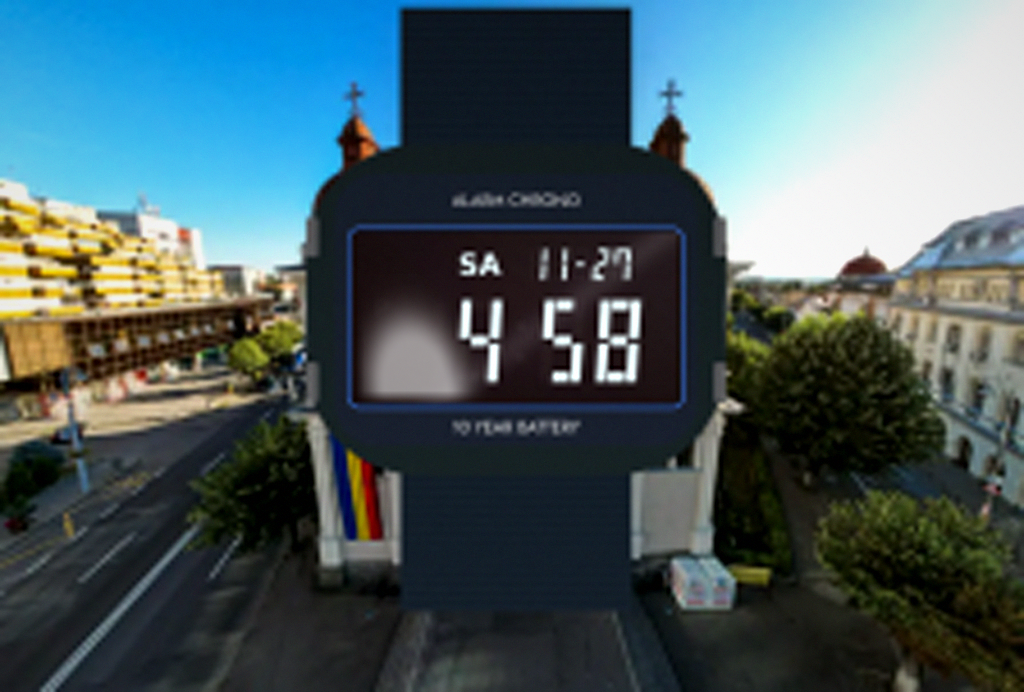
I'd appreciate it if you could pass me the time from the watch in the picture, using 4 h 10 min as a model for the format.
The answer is 4 h 58 min
